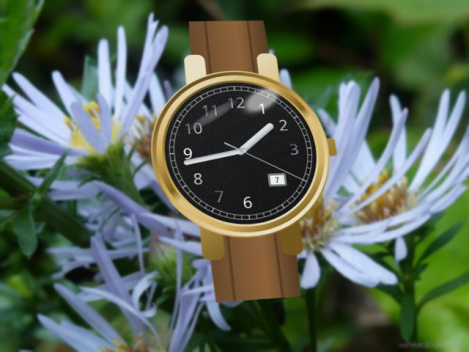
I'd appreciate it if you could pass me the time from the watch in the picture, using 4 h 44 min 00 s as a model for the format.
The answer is 1 h 43 min 20 s
